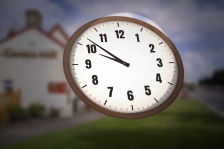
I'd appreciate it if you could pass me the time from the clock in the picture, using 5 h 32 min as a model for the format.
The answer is 9 h 52 min
